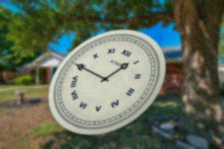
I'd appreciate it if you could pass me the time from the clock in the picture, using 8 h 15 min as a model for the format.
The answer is 12 h 45 min
